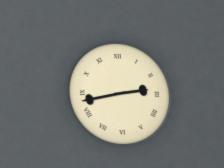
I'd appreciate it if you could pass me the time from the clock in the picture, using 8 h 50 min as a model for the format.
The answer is 2 h 43 min
